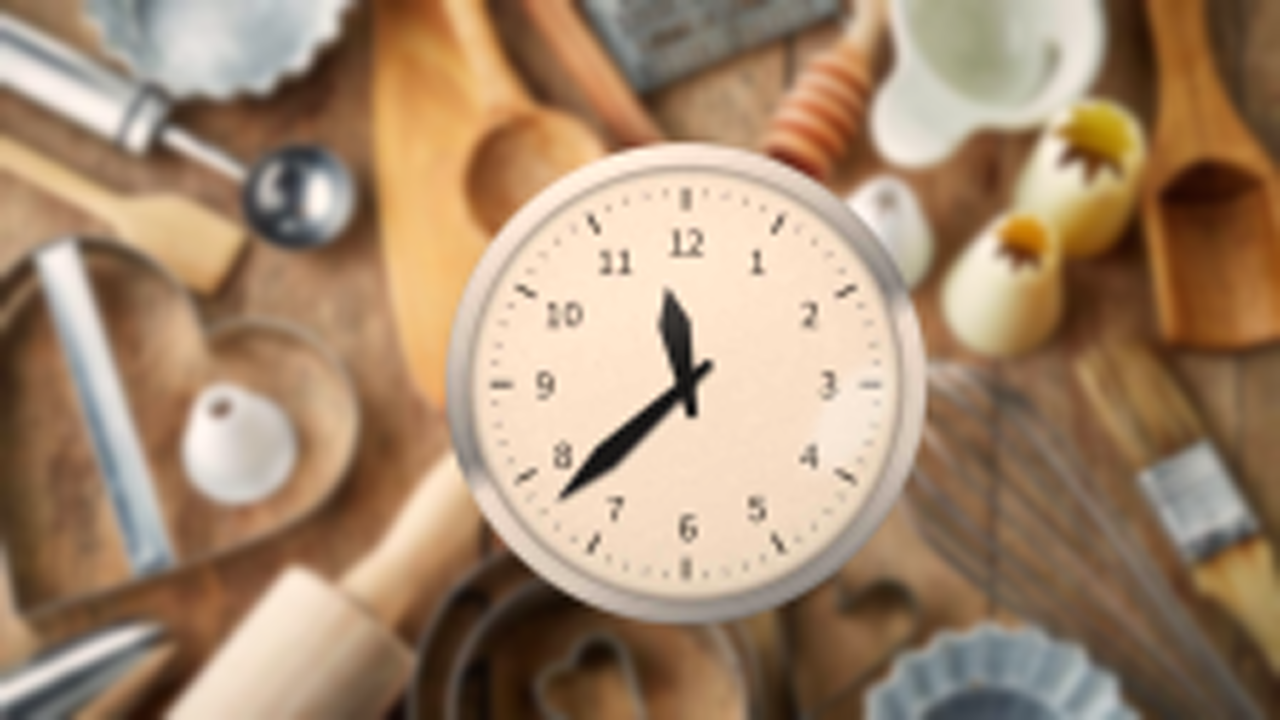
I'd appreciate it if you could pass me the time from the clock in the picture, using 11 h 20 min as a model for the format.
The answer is 11 h 38 min
